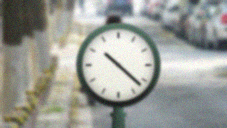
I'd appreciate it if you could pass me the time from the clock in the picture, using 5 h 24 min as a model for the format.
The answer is 10 h 22 min
